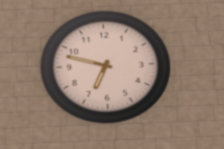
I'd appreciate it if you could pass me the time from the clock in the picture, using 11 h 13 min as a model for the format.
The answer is 6 h 48 min
